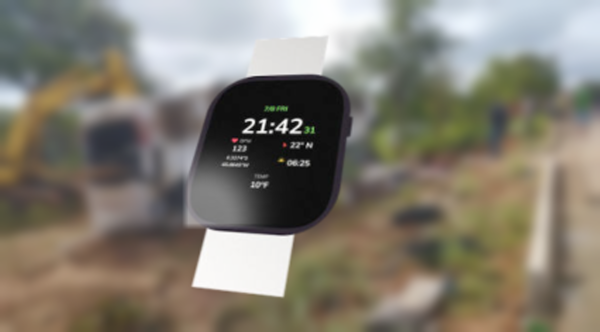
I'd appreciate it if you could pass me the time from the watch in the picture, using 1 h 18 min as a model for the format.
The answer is 21 h 42 min
